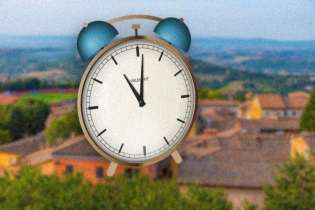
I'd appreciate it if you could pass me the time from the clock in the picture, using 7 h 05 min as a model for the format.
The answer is 11 h 01 min
